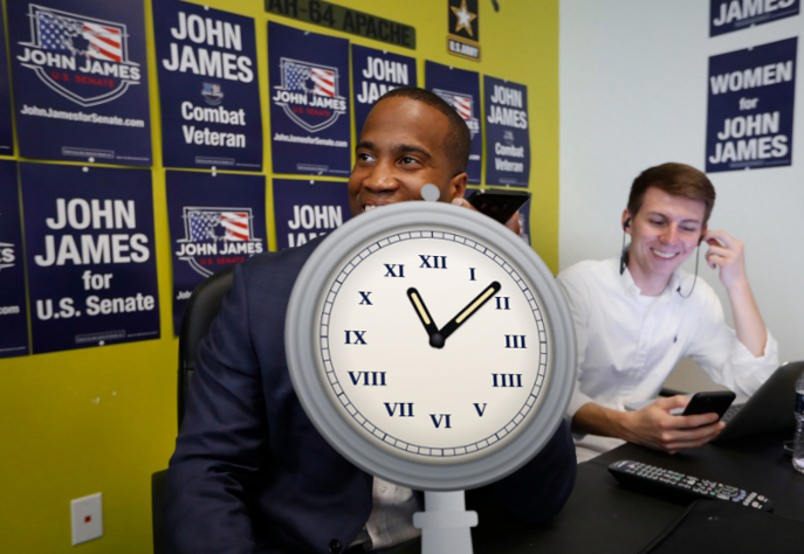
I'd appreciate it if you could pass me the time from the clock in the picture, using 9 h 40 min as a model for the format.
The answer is 11 h 08 min
